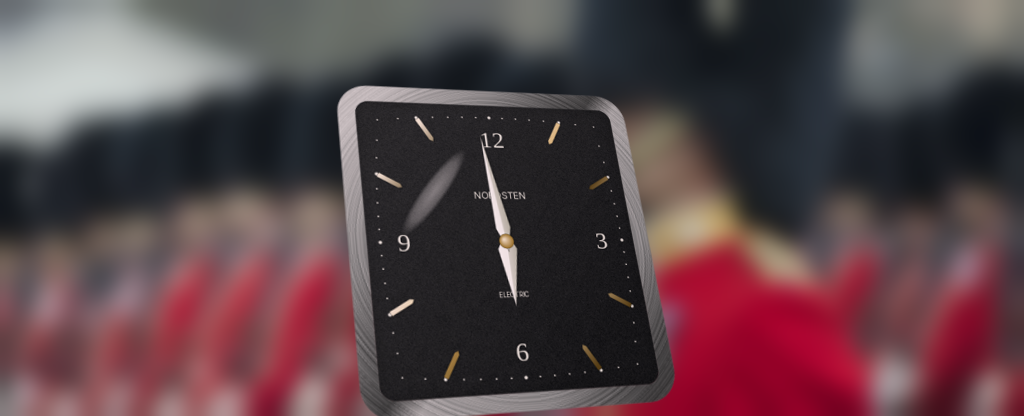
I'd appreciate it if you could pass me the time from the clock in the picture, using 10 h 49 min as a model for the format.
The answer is 5 h 59 min
